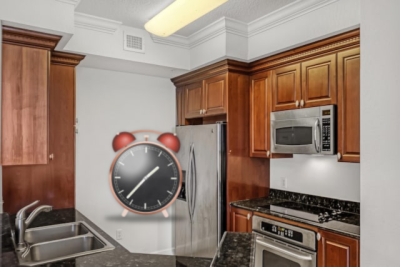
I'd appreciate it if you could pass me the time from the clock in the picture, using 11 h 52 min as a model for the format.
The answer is 1 h 37 min
